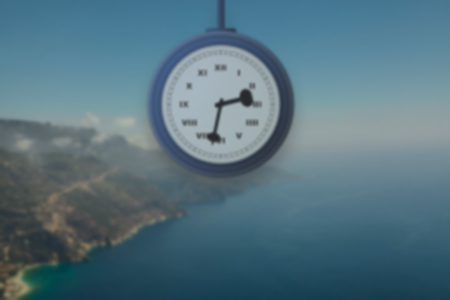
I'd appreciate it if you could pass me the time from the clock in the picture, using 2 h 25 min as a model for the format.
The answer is 2 h 32 min
